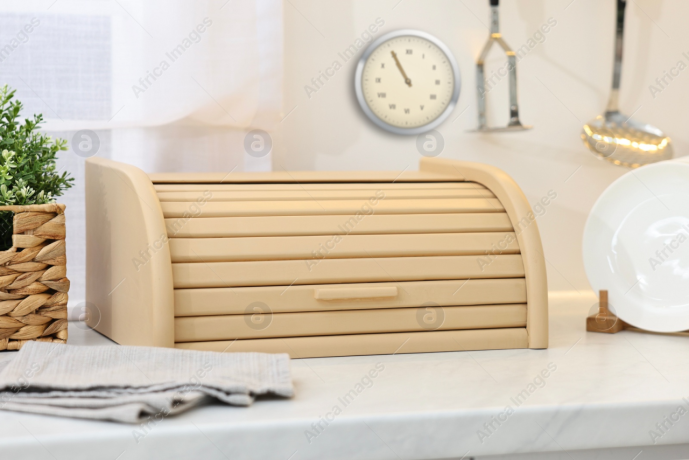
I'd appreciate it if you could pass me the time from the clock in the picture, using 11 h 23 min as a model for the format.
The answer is 10 h 55 min
